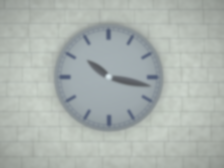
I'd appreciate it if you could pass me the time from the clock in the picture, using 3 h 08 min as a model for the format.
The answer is 10 h 17 min
